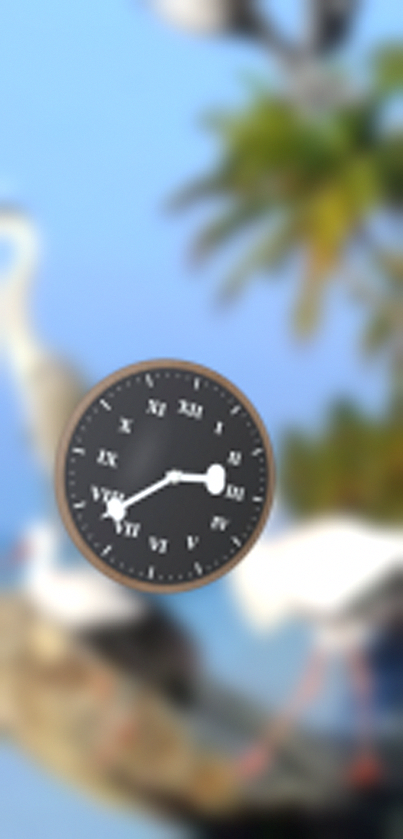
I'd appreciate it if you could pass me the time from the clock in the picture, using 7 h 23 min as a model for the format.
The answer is 2 h 38 min
